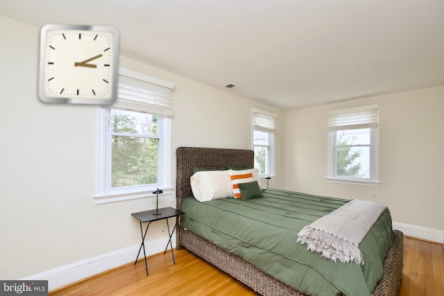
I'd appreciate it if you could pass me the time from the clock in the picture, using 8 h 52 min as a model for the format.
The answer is 3 h 11 min
